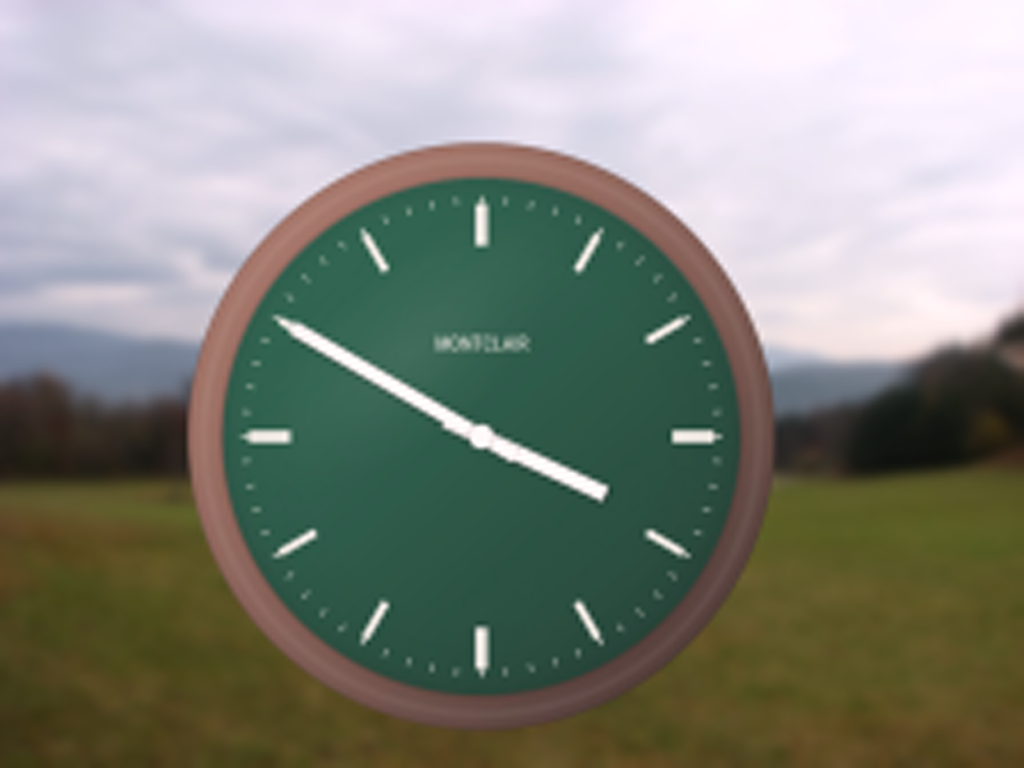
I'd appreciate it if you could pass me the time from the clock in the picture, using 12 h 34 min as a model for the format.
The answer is 3 h 50 min
